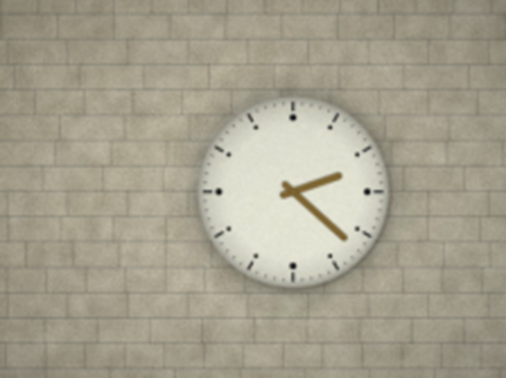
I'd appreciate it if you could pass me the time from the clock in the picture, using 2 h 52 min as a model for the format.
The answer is 2 h 22 min
